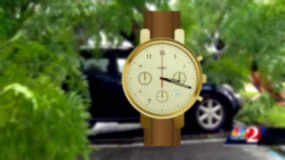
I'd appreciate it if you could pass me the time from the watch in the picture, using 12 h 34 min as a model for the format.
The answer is 3 h 18 min
